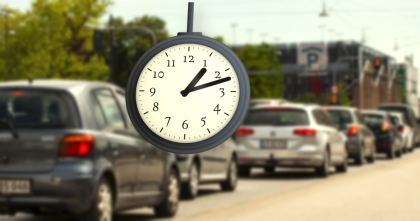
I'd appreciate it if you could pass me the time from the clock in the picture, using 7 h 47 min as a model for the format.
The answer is 1 h 12 min
